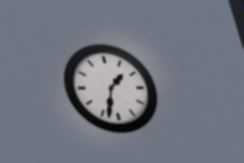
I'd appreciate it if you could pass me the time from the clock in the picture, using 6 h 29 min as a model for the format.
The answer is 1 h 33 min
